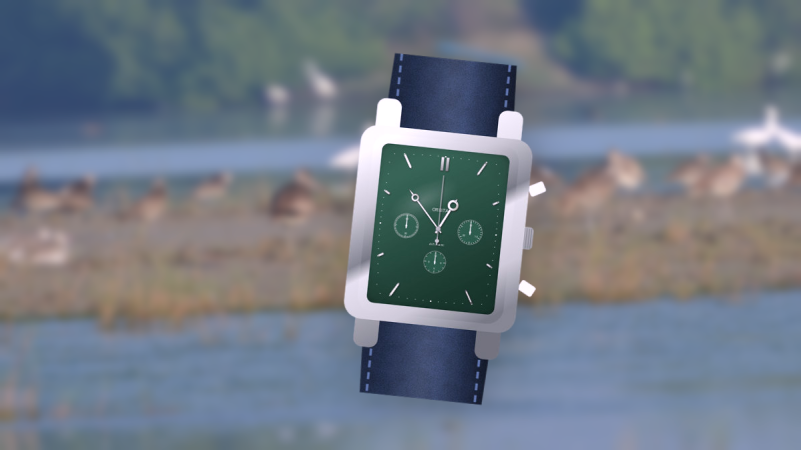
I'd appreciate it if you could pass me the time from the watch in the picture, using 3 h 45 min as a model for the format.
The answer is 12 h 53 min
